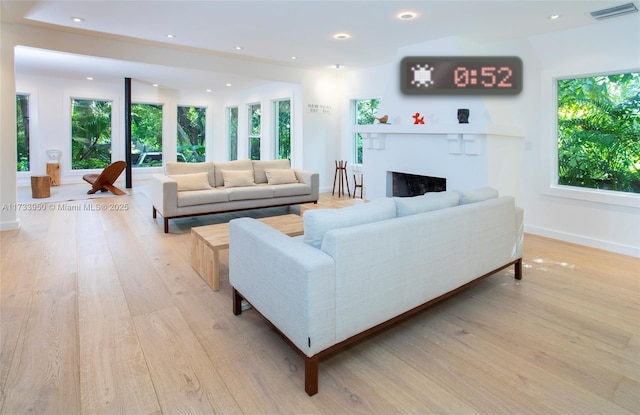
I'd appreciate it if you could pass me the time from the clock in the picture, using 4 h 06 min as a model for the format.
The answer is 0 h 52 min
